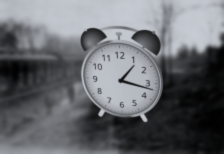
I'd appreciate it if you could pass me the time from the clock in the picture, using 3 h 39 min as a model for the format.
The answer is 1 h 17 min
